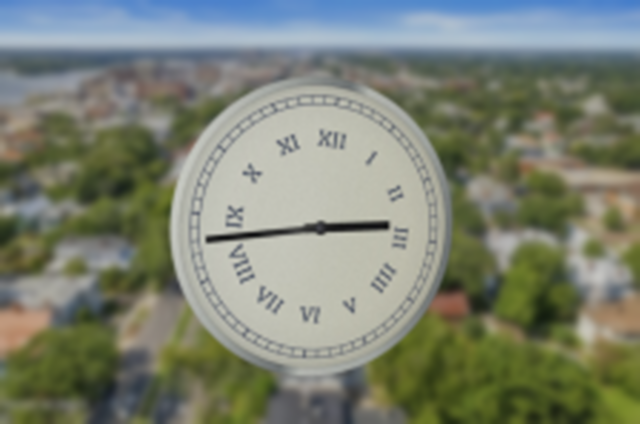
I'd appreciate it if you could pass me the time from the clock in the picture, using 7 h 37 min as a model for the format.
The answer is 2 h 43 min
